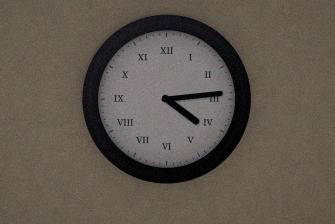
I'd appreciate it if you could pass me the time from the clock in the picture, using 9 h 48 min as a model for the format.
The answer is 4 h 14 min
